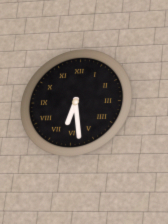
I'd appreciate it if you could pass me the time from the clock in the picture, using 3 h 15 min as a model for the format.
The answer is 6 h 28 min
